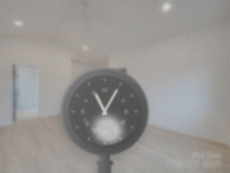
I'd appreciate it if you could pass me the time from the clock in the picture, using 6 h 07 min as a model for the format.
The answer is 11 h 05 min
